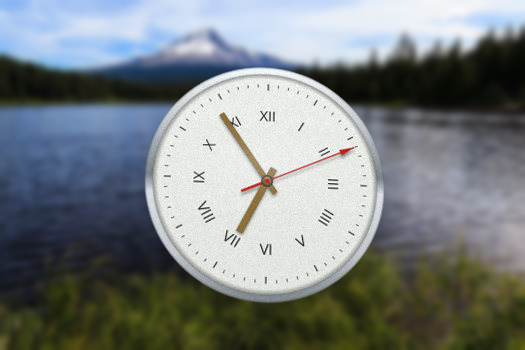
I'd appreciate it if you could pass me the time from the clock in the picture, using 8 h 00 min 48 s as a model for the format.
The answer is 6 h 54 min 11 s
